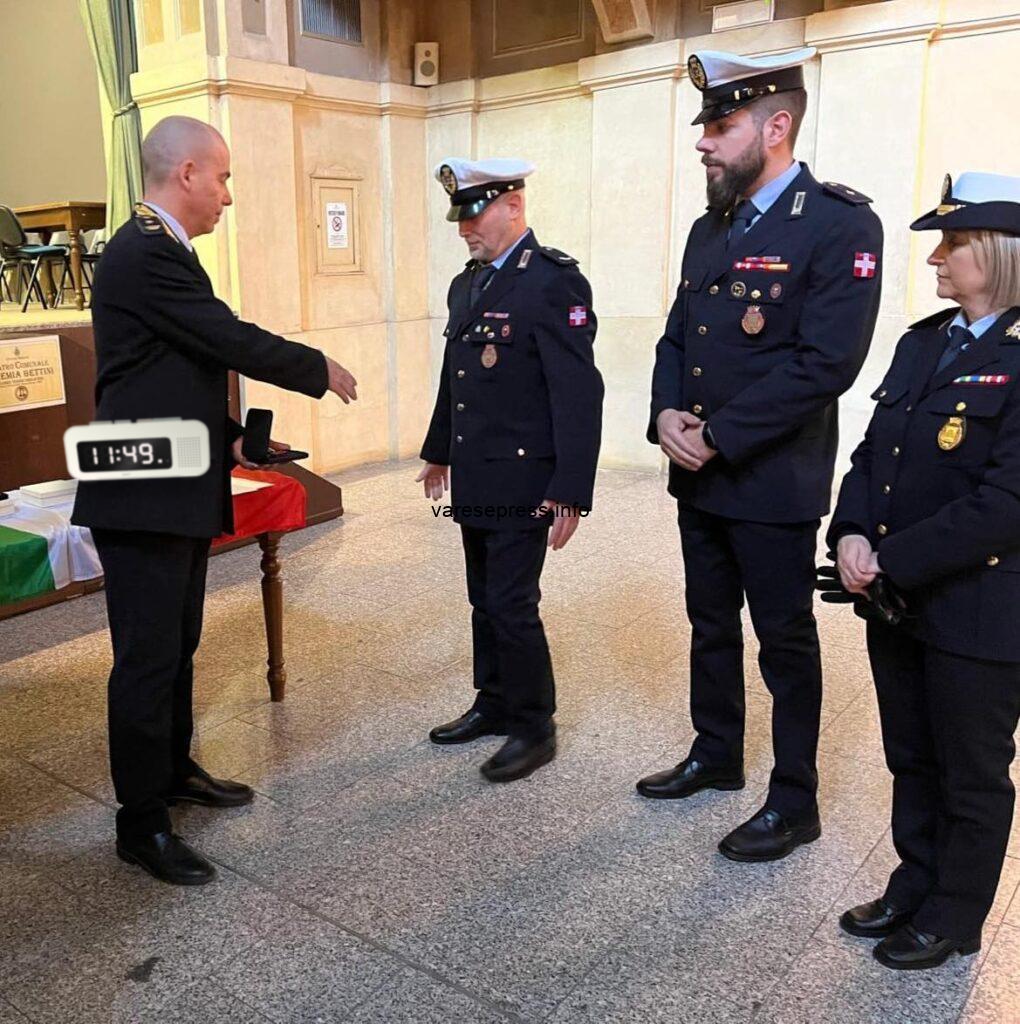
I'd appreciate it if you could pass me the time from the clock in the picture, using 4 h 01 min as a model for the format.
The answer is 11 h 49 min
